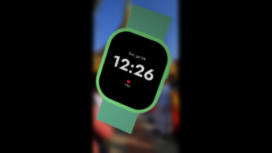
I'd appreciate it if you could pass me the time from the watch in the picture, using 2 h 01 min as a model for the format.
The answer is 12 h 26 min
